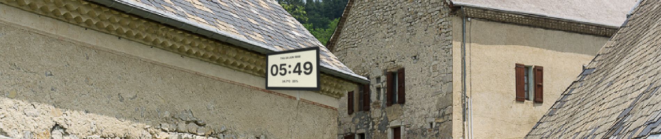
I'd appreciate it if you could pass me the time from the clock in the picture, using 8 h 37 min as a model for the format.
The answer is 5 h 49 min
